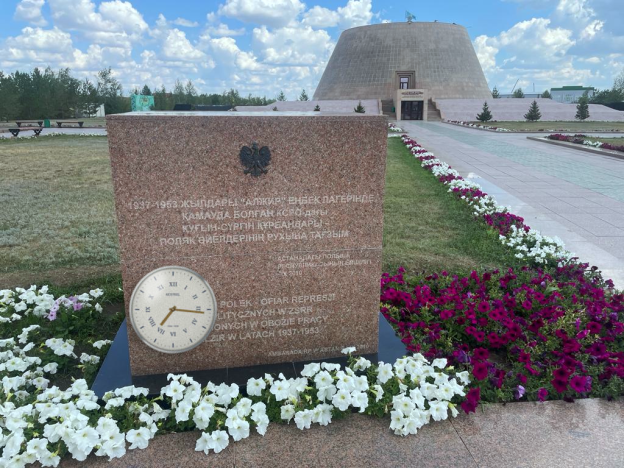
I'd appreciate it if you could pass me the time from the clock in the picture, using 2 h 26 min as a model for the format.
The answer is 7 h 16 min
